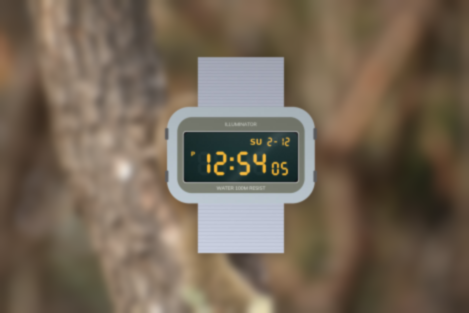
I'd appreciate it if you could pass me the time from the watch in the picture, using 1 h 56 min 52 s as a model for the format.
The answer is 12 h 54 min 05 s
